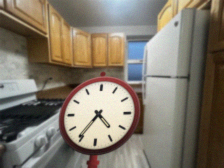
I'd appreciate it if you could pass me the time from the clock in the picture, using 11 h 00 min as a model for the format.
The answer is 4 h 36 min
